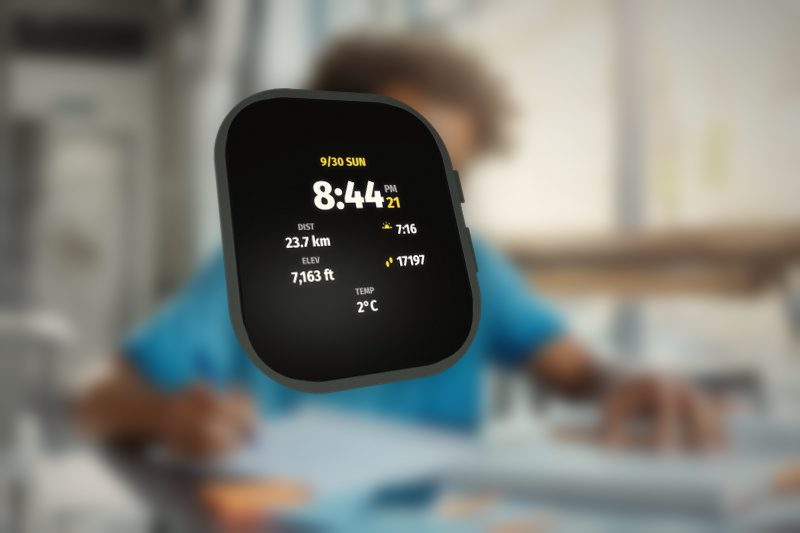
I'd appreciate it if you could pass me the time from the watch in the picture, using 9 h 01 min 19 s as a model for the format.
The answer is 8 h 44 min 21 s
